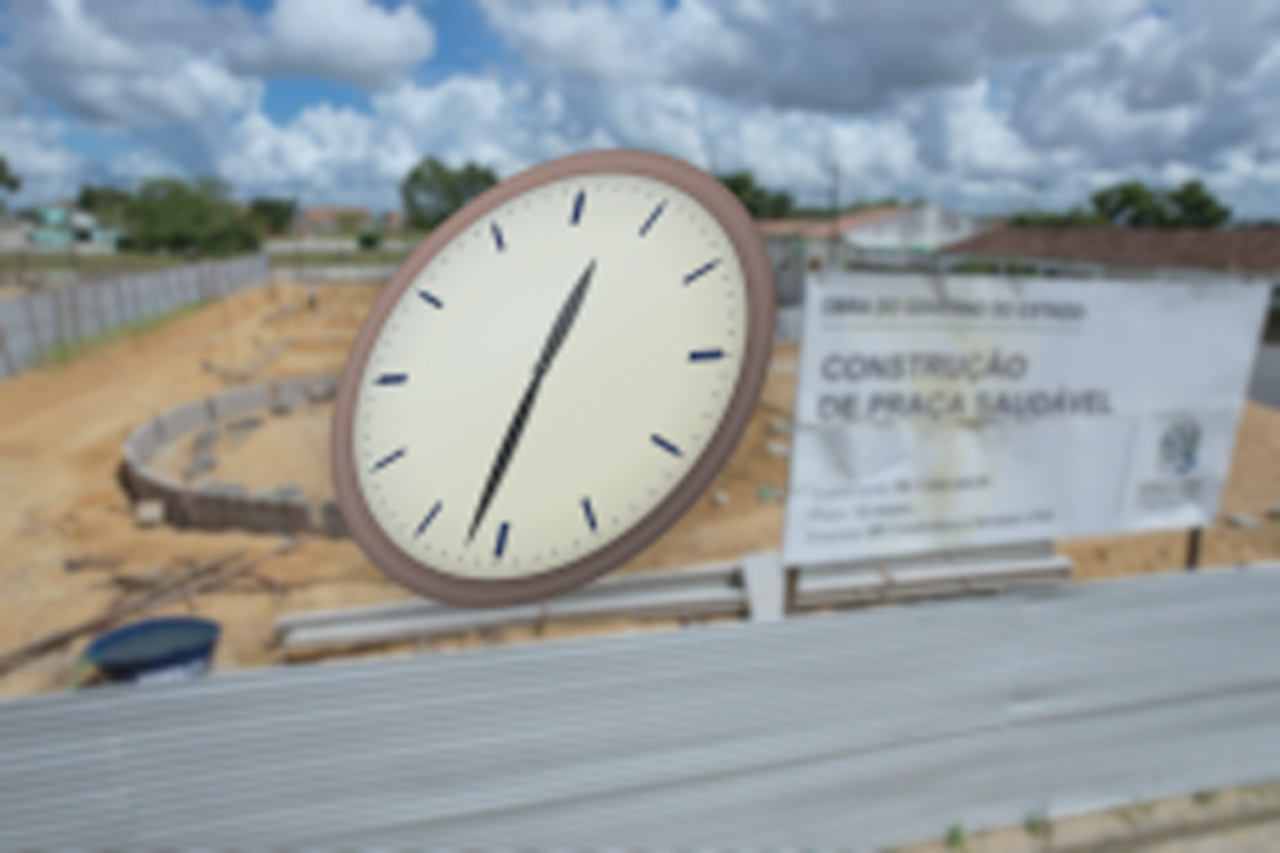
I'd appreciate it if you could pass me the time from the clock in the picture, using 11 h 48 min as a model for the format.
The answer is 12 h 32 min
